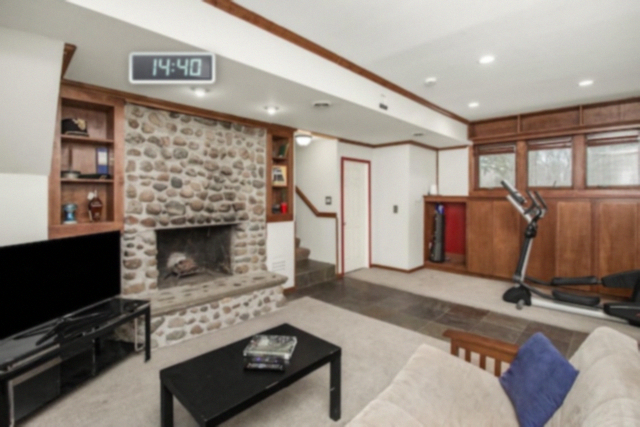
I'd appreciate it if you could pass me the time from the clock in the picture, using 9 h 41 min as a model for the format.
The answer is 14 h 40 min
